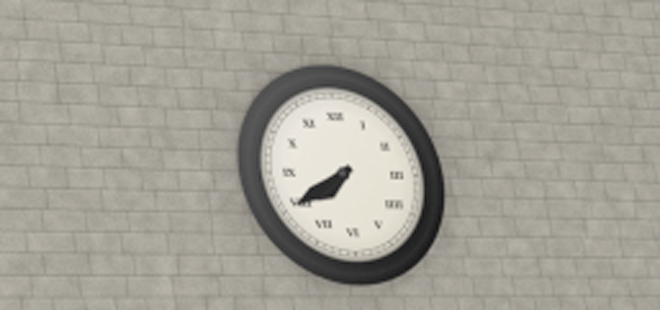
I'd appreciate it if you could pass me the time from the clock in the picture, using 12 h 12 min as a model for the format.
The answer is 7 h 40 min
